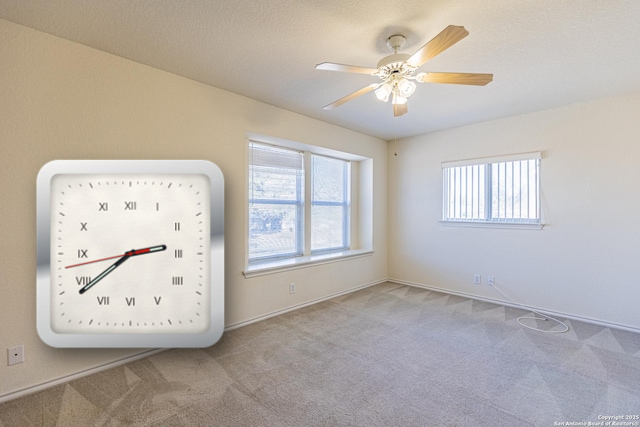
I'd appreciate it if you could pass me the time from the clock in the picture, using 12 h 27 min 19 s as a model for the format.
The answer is 2 h 38 min 43 s
